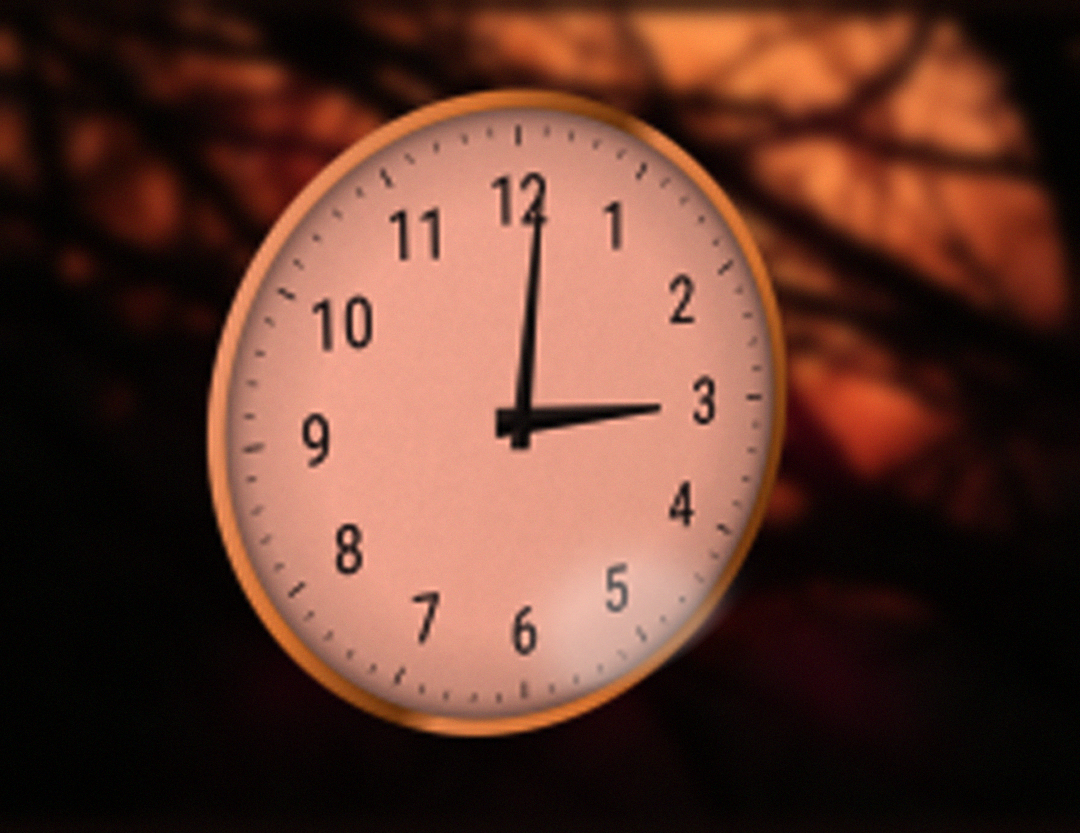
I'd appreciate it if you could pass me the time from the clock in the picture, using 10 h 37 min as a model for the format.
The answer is 3 h 01 min
